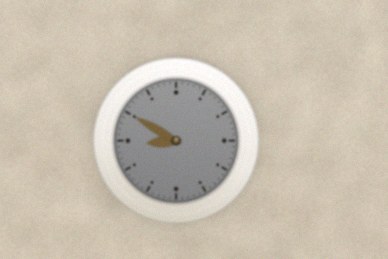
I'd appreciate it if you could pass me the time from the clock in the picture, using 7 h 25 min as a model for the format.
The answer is 8 h 50 min
